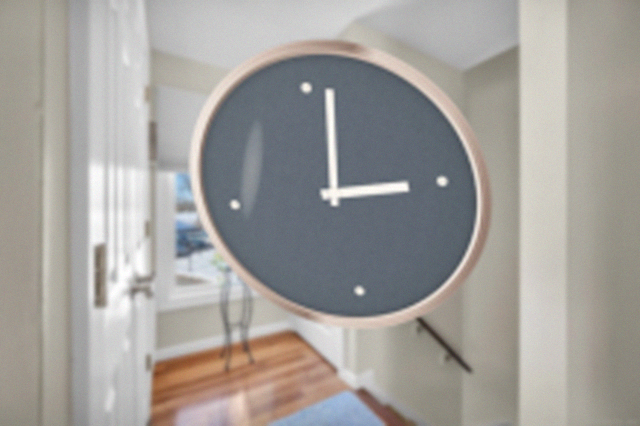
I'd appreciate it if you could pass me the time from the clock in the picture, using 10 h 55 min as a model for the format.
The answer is 3 h 02 min
